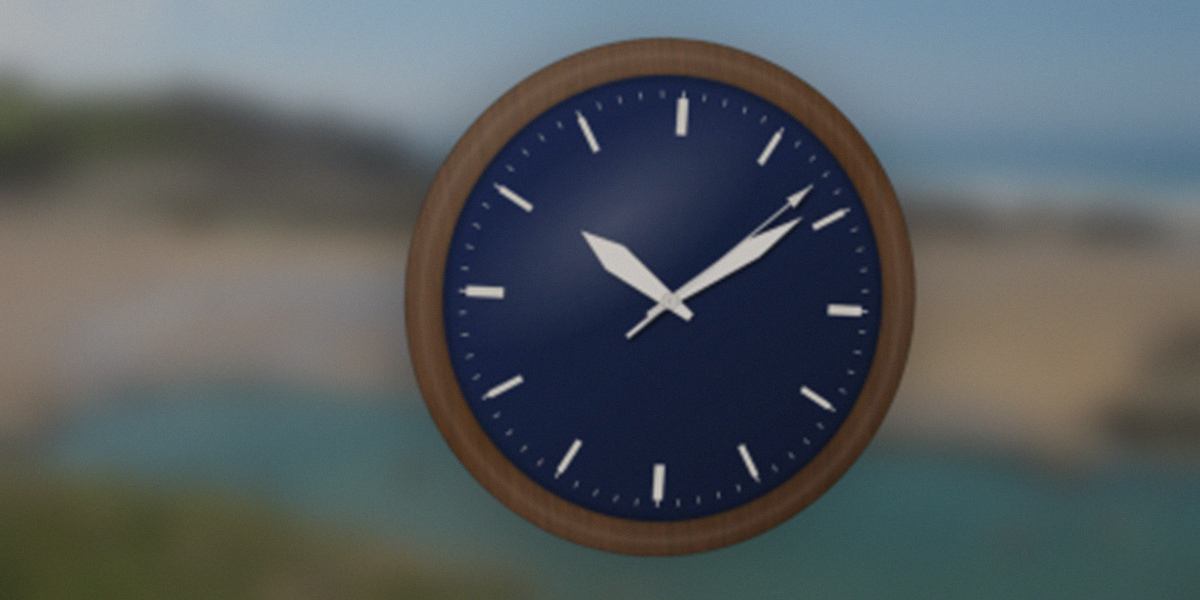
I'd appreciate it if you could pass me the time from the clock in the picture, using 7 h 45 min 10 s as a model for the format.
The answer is 10 h 09 min 08 s
